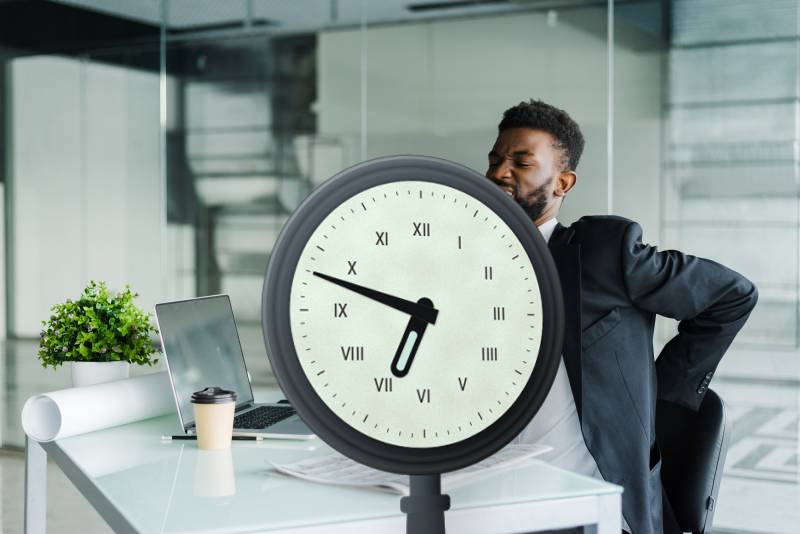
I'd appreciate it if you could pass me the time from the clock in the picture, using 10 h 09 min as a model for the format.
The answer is 6 h 48 min
